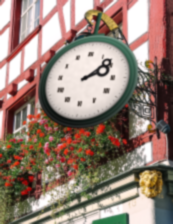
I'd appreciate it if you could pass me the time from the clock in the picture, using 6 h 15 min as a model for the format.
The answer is 2 h 08 min
